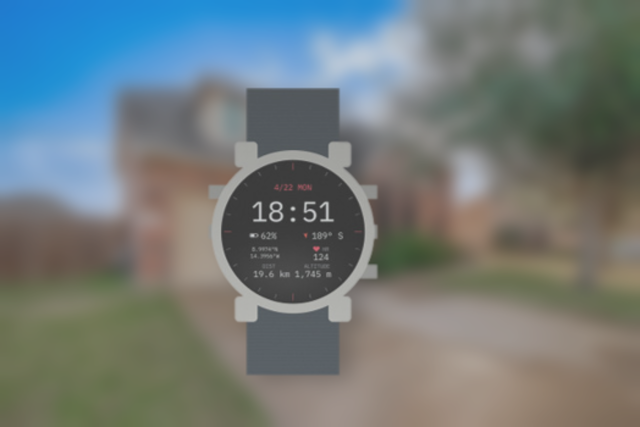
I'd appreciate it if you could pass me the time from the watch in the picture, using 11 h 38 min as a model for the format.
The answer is 18 h 51 min
